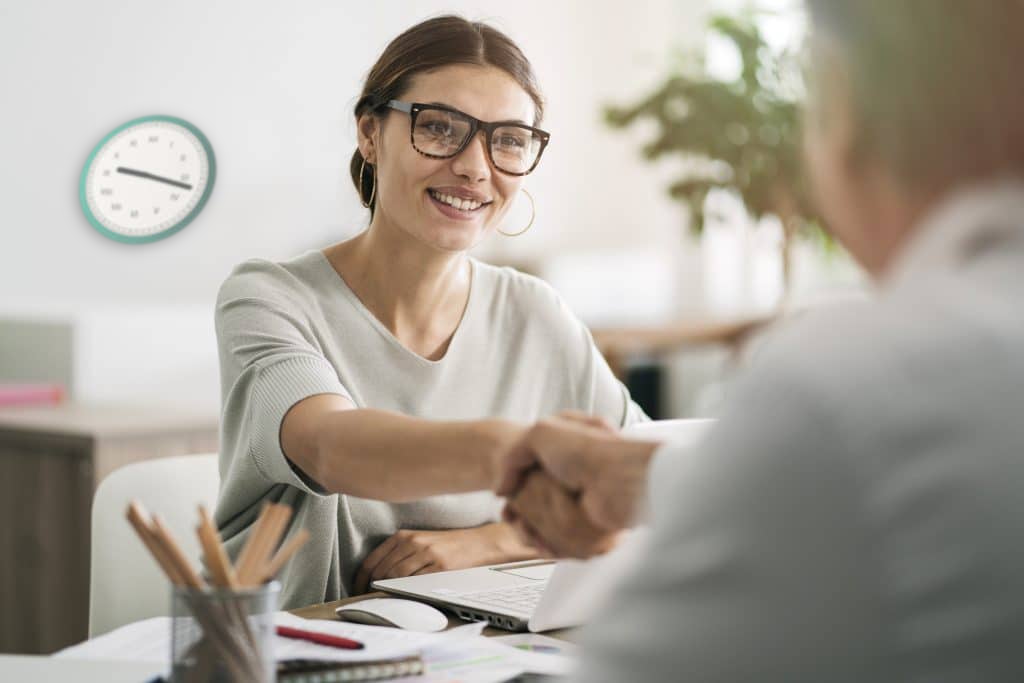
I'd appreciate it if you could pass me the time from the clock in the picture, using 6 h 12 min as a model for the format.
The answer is 9 h 17 min
